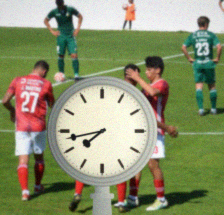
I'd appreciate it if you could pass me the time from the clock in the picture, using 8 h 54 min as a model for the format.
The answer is 7 h 43 min
